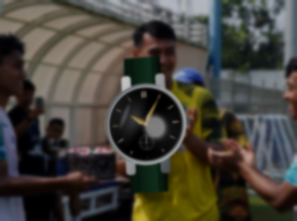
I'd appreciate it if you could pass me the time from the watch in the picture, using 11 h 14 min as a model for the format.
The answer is 10 h 05 min
